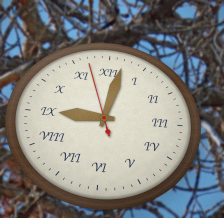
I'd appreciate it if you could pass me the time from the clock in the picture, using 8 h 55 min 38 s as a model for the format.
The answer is 9 h 01 min 57 s
